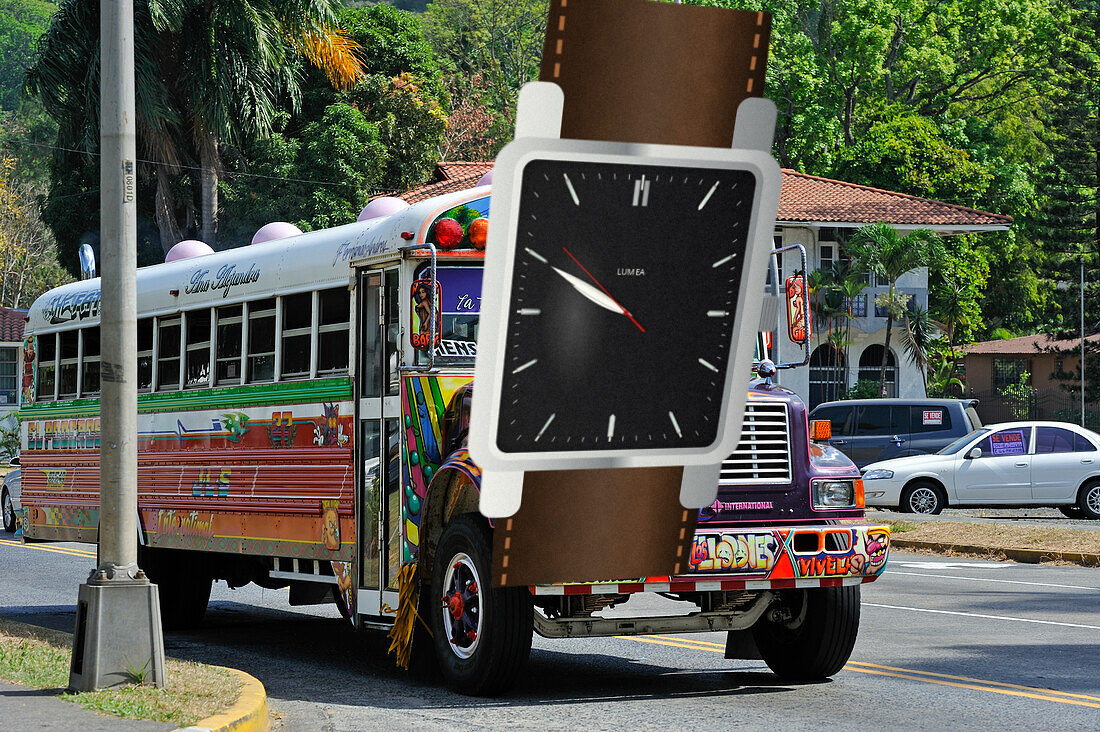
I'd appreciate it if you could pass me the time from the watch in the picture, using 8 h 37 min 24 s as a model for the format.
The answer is 9 h 49 min 52 s
